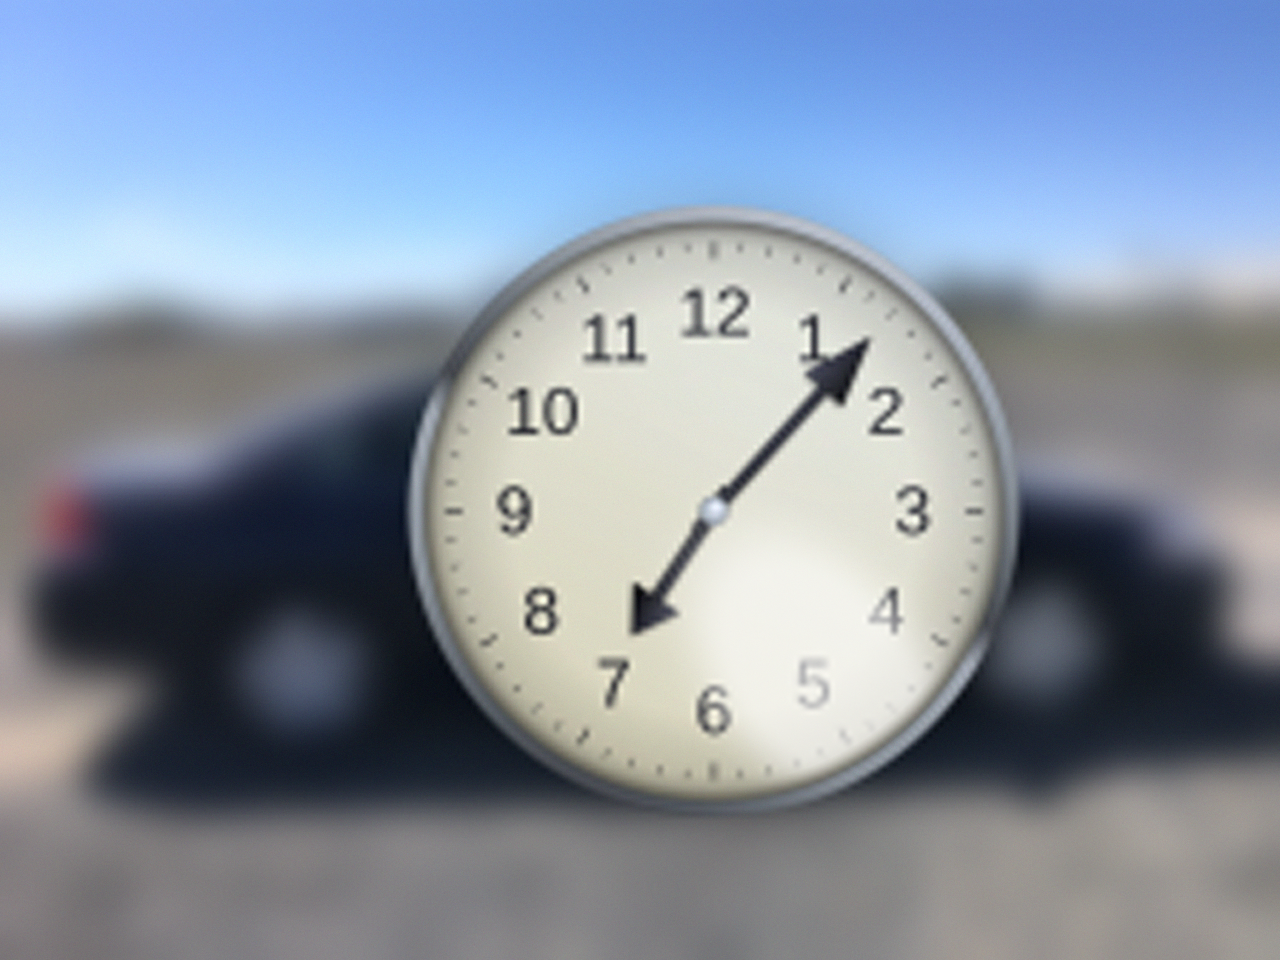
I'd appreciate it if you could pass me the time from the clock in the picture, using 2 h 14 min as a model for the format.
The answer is 7 h 07 min
